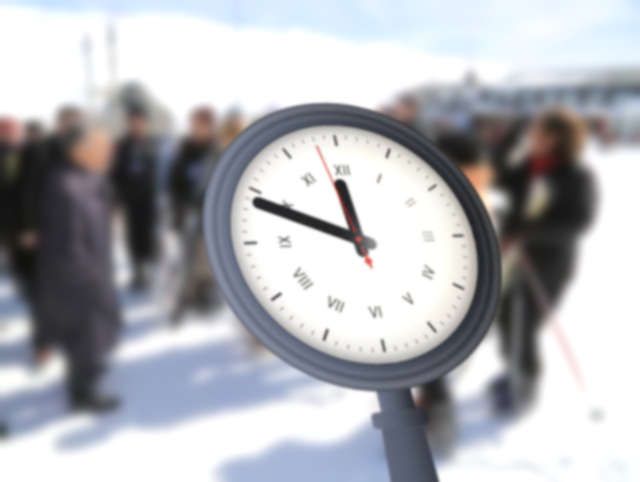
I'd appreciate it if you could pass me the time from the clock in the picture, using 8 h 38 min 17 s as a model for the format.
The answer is 11 h 48 min 58 s
